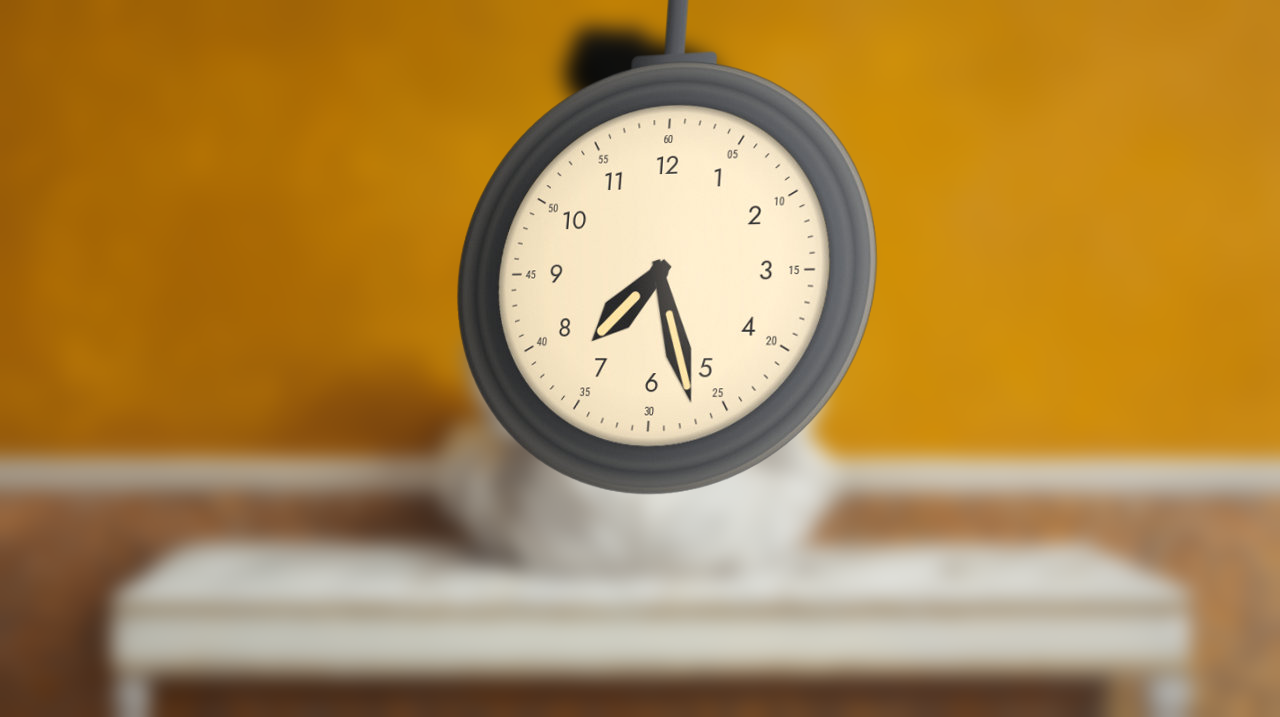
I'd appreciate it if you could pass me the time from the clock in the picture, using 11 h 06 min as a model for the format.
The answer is 7 h 27 min
